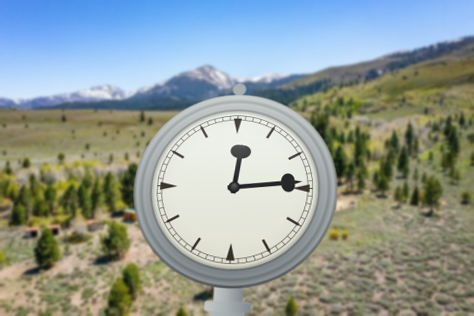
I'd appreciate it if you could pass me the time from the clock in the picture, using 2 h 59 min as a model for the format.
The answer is 12 h 14 min
